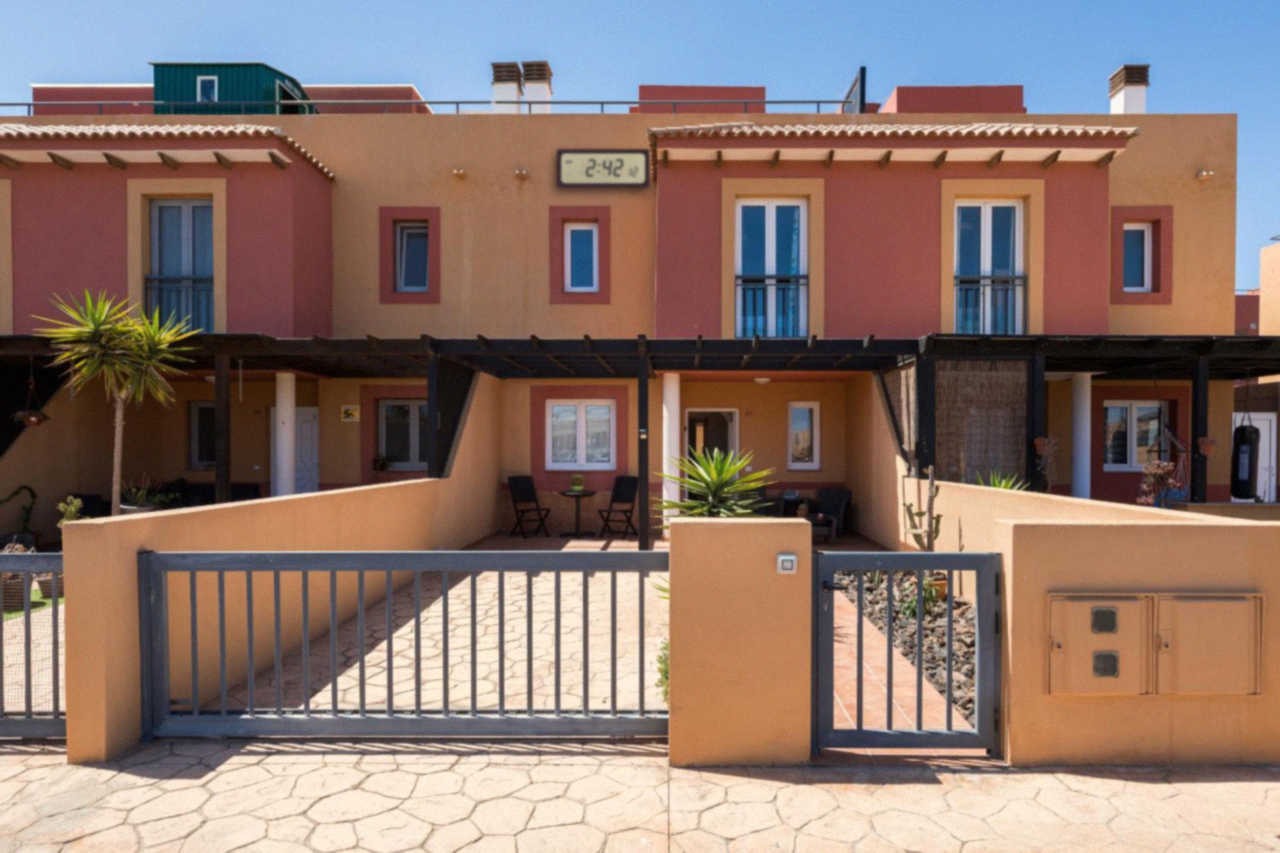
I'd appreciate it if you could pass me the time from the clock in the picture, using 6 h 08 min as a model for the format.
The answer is 2 h 42 min
